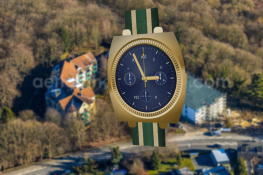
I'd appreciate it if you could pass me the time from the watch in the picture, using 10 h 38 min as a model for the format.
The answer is 2 h 56 min
